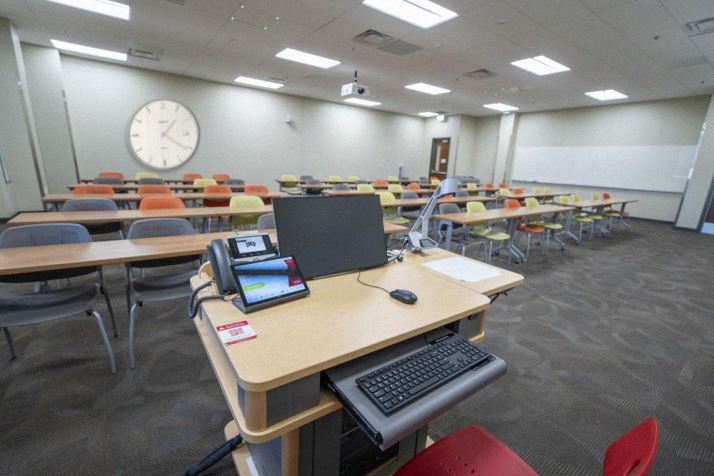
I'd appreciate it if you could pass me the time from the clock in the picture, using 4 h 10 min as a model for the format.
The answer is 1 h 21 min
